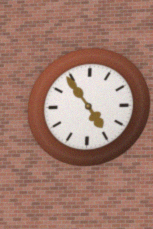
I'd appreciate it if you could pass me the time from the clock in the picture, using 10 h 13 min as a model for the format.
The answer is 4 h 54 min
